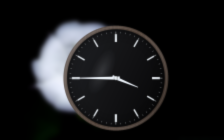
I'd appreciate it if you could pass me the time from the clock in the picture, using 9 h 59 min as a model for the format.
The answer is 3 h 45 min
